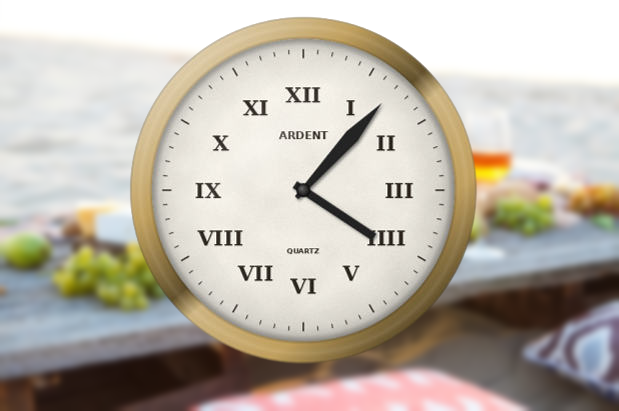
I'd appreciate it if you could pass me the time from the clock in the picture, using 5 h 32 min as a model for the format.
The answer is 4 h 07 min
